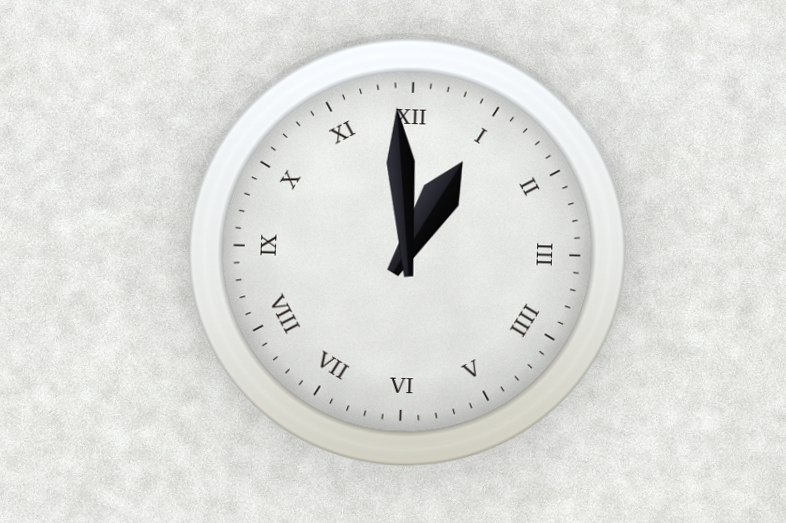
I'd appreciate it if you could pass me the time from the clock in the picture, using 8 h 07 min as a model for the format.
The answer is 12 h 59 min
